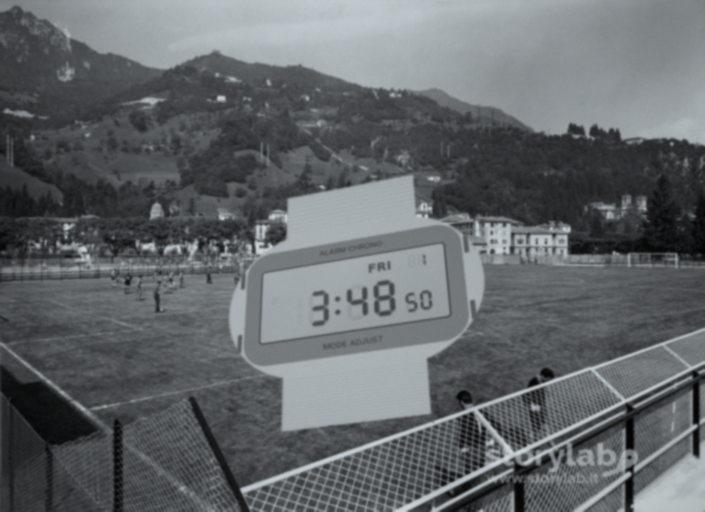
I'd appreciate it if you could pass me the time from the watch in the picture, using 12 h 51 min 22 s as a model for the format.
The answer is 3 h 48 min 50 s
